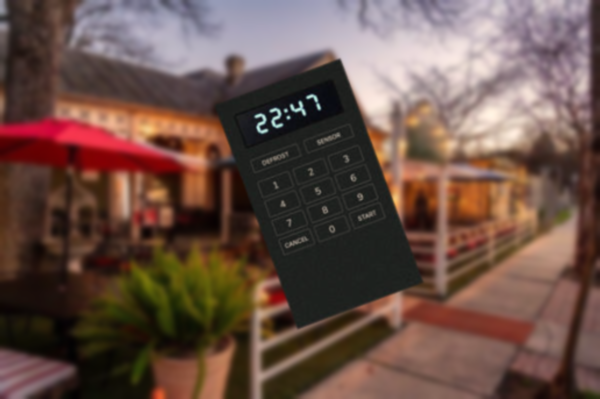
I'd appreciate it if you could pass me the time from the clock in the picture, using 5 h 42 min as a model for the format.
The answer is 22 h 47 min
